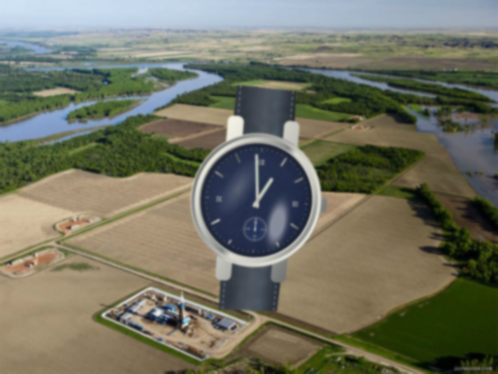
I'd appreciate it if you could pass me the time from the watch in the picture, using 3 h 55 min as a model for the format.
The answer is 12 h 59 min
